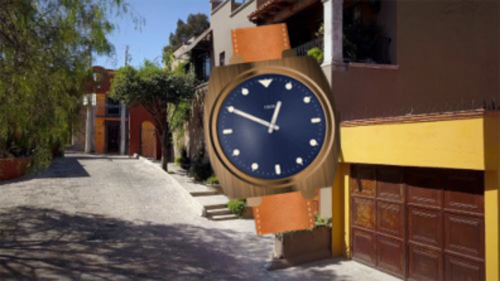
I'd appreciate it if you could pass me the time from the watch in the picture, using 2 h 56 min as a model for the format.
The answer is 12 h 50 min
